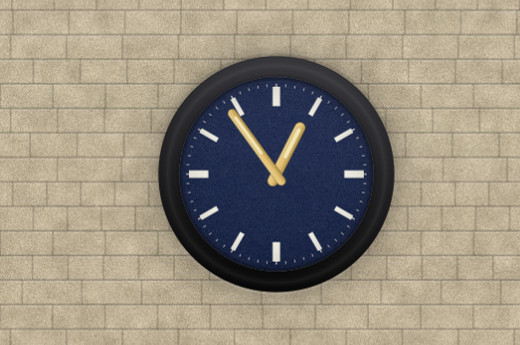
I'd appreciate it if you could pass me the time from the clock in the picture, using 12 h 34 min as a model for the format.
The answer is 12 h 54 min
